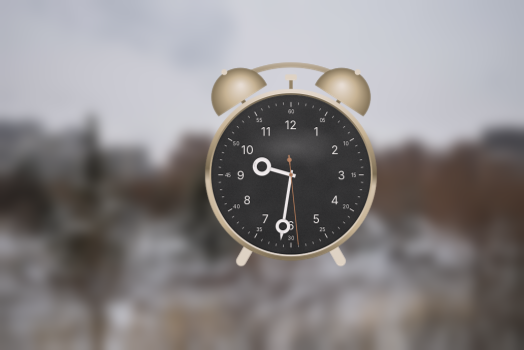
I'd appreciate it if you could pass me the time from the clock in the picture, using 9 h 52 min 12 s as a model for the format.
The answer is 9 h 31 min 29 s
